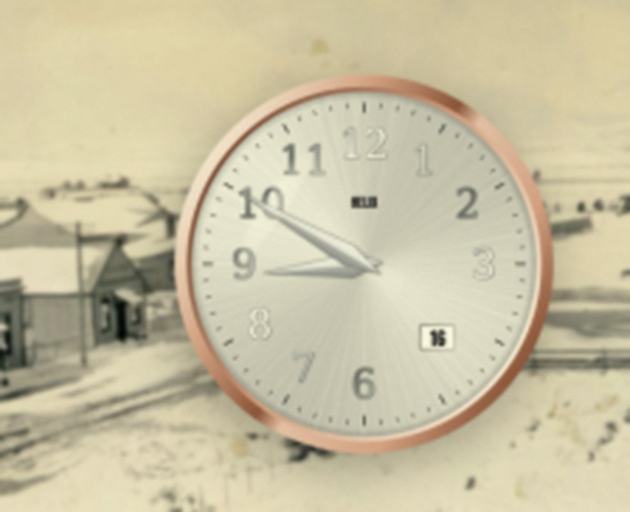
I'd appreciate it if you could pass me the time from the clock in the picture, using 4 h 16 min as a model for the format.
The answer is 8 h 50 min
